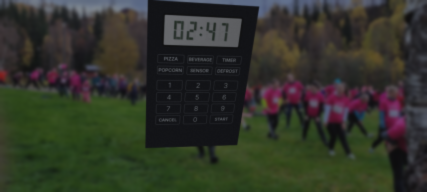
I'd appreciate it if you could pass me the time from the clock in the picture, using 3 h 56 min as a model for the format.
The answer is 2 h 47 min
